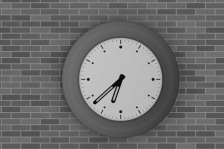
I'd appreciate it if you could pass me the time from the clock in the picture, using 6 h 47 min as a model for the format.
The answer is 6 h 38 min
